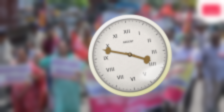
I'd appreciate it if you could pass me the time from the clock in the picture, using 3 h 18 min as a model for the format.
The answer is 3 h 48 min
